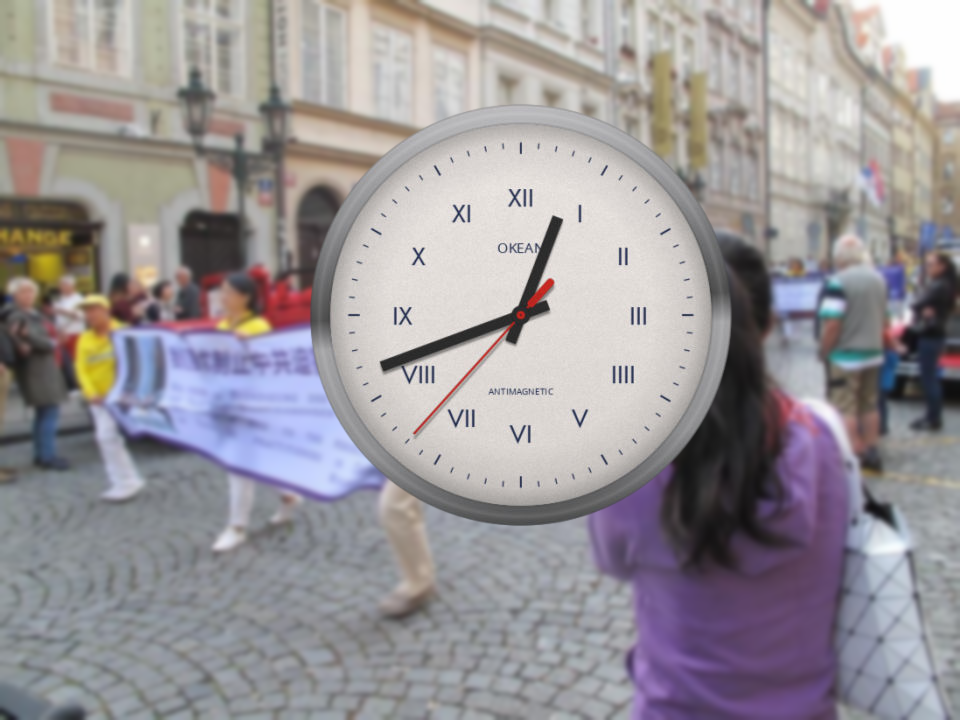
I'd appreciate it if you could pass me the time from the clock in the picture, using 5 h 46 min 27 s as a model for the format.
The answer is 12 h 41 min 37 s
